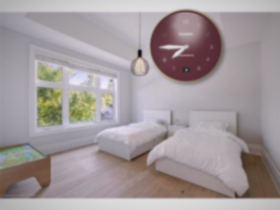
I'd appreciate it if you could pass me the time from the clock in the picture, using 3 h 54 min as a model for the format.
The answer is 7 h 45 min
